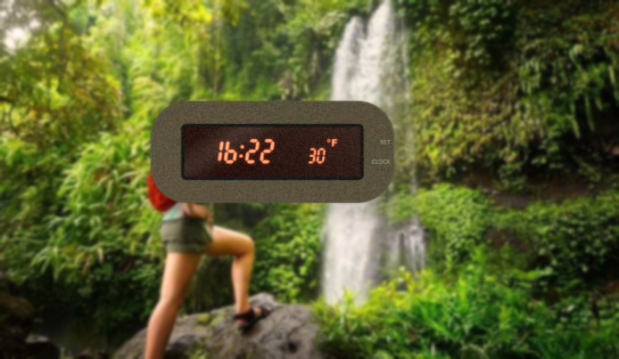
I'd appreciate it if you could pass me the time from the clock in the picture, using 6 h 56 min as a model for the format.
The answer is 16 h 22 min
